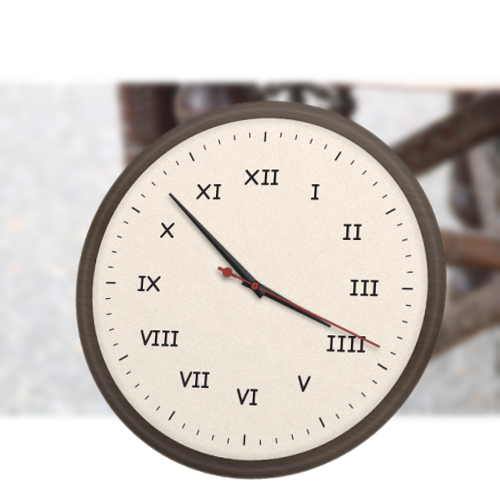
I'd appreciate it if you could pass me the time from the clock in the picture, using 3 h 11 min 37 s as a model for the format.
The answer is 3 h 52 min 19 s
